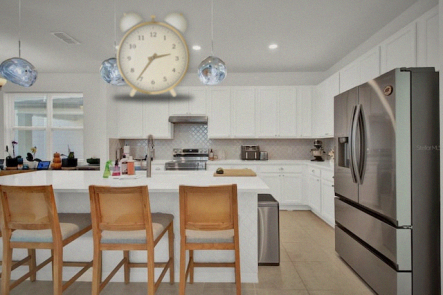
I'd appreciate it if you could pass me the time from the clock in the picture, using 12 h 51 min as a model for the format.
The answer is 2 h 36 min
